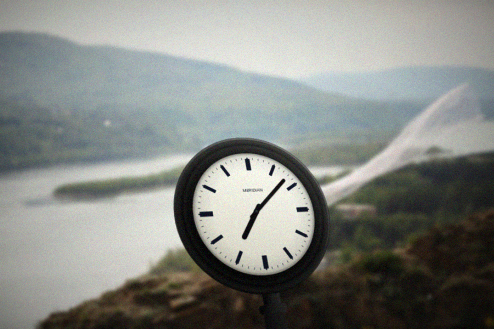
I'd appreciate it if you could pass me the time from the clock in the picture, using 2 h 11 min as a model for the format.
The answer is 7 h 08 min
